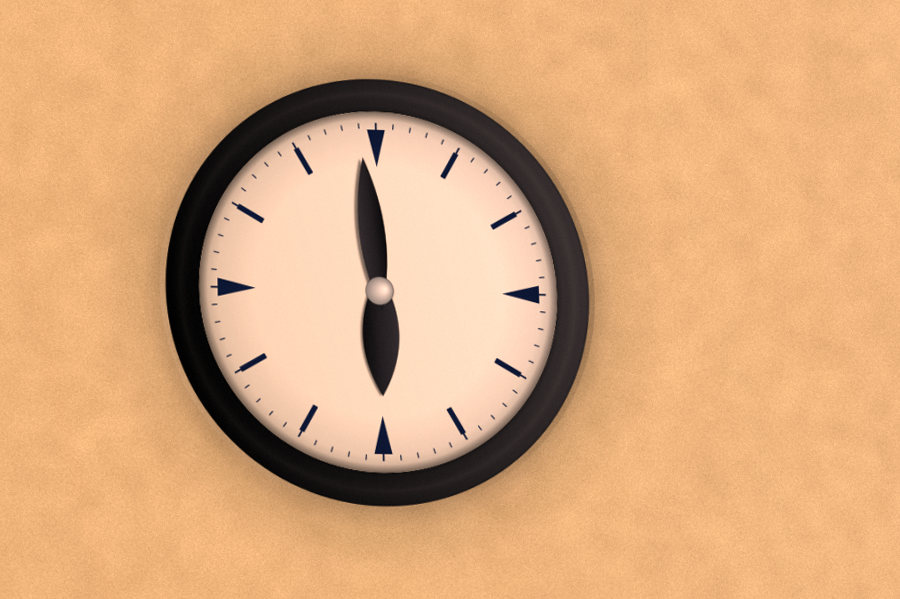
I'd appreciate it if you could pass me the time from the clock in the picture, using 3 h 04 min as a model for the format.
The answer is 5 h 59 min
